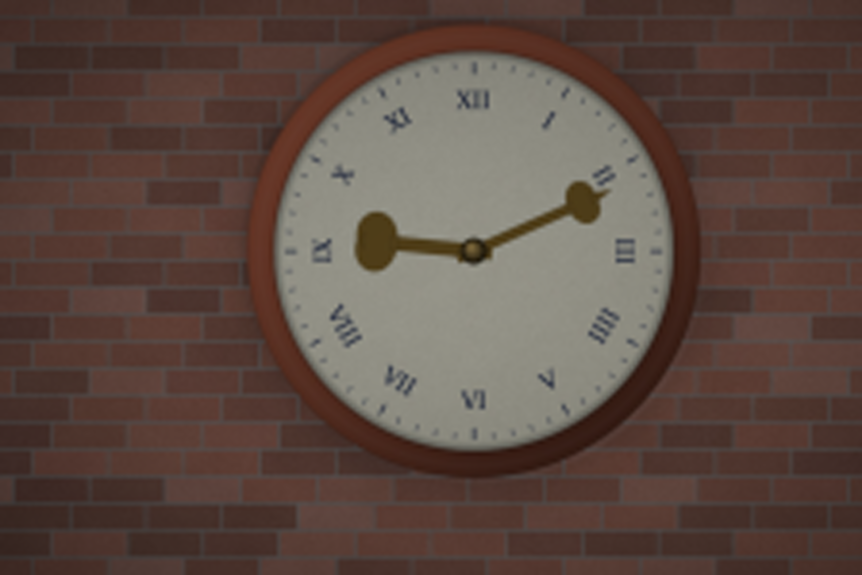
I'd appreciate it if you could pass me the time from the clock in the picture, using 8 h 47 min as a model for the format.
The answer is 9 h 11 min
